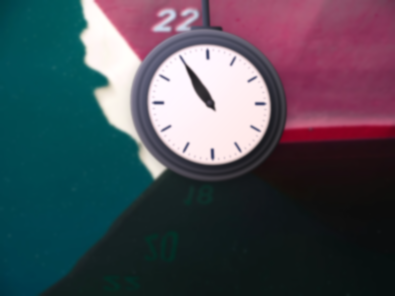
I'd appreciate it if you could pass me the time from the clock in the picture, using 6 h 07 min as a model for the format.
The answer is 10 h 55 min
